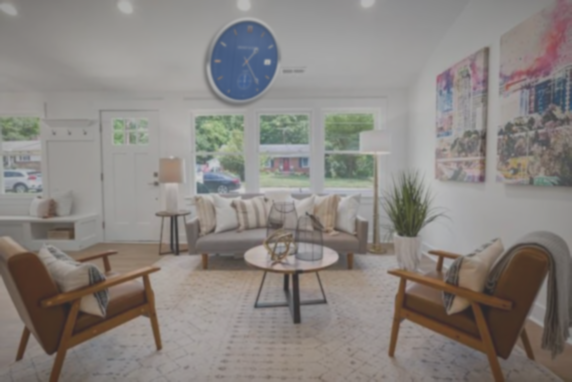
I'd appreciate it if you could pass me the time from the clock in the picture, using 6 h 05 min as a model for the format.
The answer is 1 h 24 min
